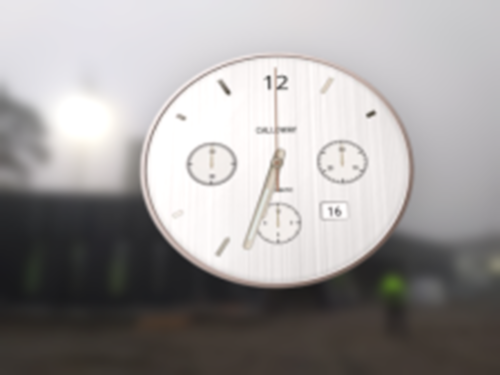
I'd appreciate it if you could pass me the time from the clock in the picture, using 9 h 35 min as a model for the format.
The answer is 6 h 33 min
